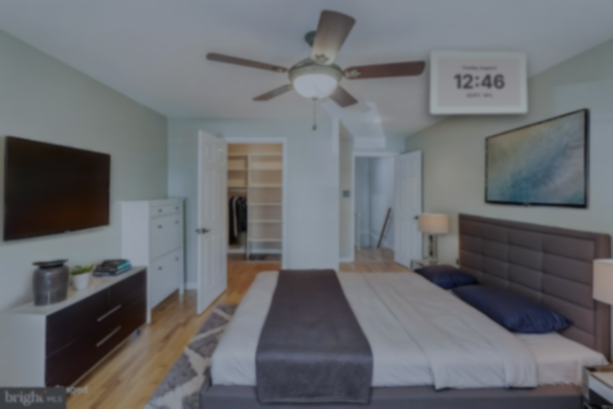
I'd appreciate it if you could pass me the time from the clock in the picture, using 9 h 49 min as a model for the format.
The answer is 12 h 46 min
